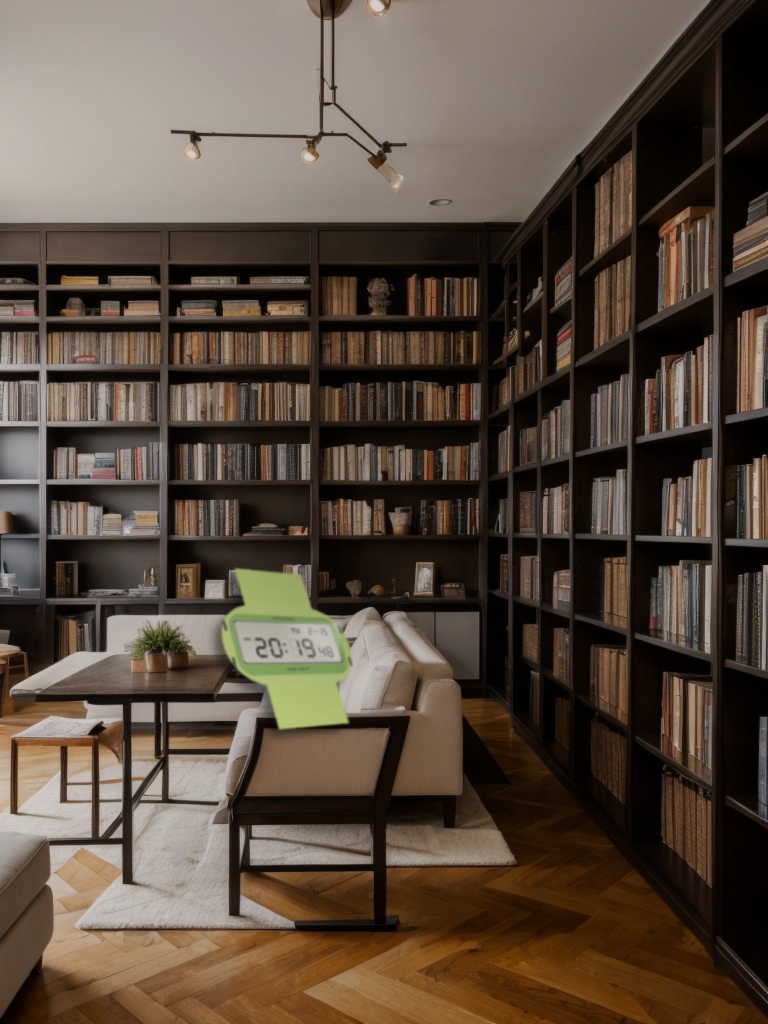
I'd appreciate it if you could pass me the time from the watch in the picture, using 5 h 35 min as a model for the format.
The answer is 20 h 19 min
